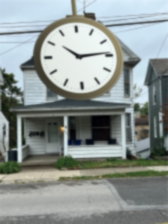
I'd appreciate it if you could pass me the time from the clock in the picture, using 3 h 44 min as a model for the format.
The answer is 10 h 14 min
